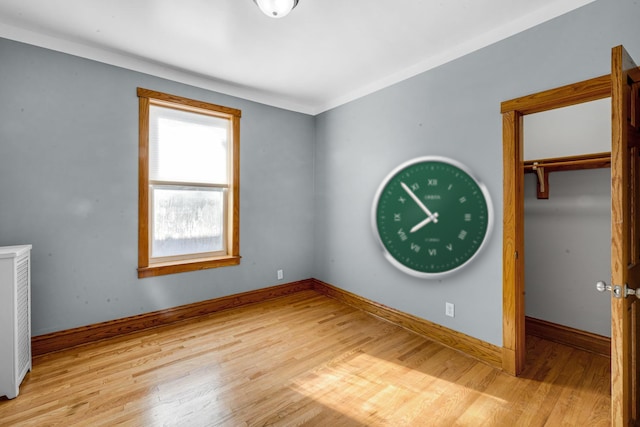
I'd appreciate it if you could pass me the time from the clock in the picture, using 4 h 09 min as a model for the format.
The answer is 7 h 53 min
